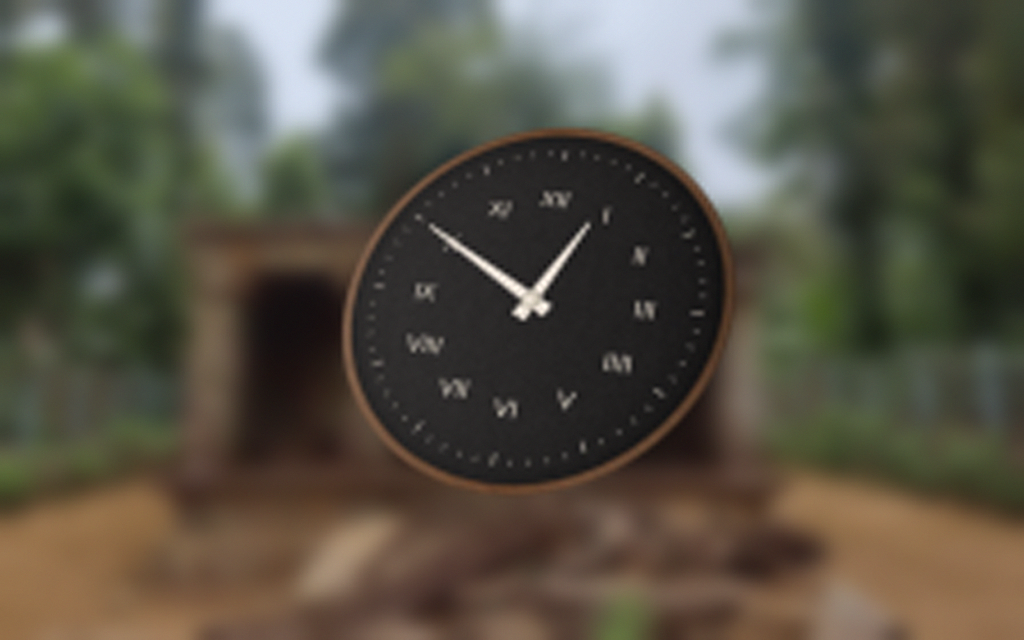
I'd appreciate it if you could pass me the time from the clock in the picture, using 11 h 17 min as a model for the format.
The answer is 12 h 50 min
